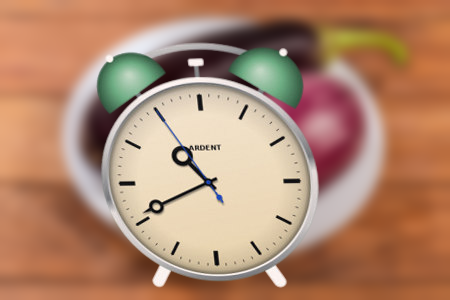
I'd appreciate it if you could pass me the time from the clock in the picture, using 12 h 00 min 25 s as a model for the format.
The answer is 10 h 40 min 55 s
